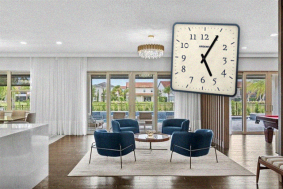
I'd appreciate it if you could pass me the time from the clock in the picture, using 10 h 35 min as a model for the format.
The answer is 5 h 05 min
